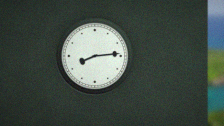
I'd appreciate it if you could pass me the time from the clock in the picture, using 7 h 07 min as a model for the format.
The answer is 8 h 14 min
